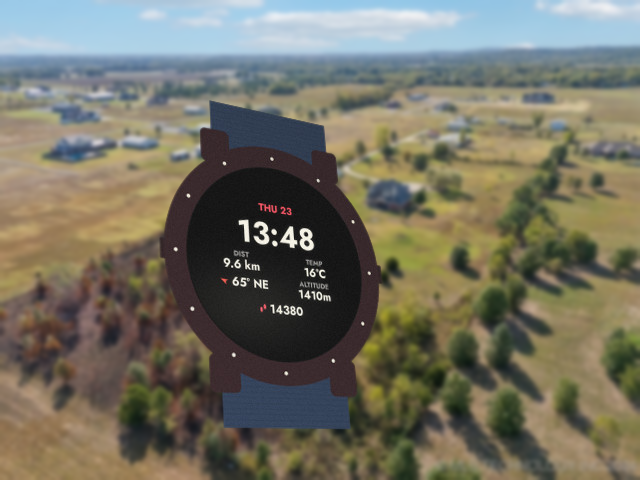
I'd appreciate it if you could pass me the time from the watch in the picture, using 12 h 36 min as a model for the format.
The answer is 13 h 48 min
